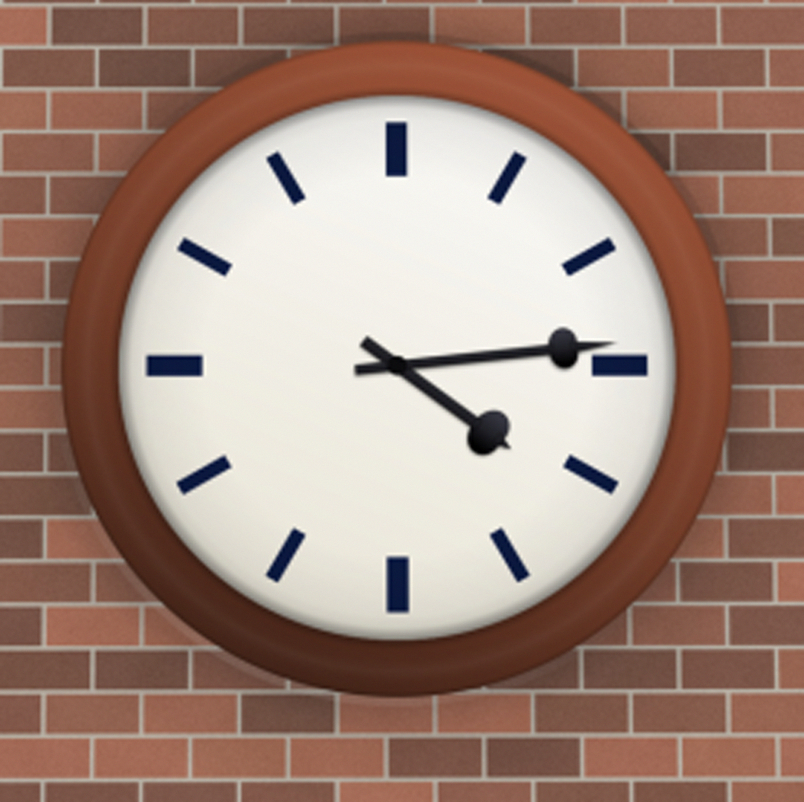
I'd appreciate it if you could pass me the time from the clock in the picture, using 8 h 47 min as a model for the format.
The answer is 4 h 14 min
